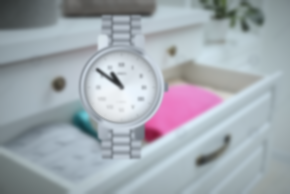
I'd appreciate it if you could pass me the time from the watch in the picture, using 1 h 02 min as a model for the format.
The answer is 10 h 51 min
